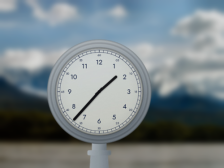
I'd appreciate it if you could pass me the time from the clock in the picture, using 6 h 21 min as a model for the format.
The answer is 1 h 37 min
